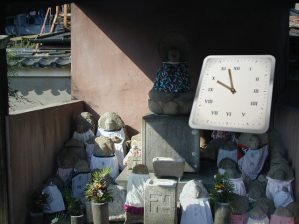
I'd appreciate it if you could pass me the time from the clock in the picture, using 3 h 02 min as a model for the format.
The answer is 9 h 57 min
